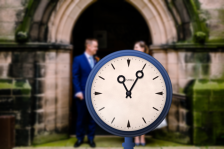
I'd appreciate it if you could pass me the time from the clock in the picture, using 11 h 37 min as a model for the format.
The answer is 11 h 05 min
